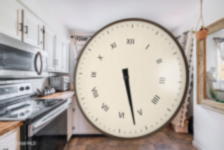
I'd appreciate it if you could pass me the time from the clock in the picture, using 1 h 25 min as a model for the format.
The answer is 5 h 27 min
